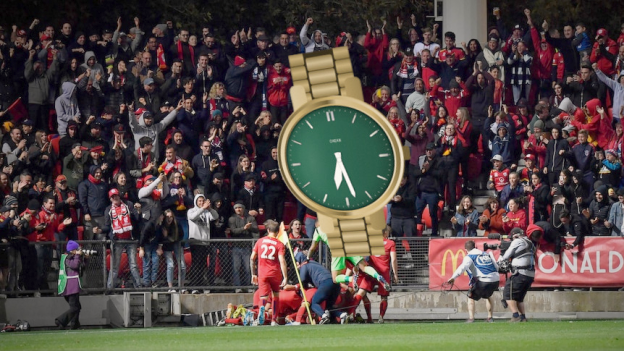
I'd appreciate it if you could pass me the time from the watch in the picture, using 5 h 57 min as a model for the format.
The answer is 6 h 28 min
